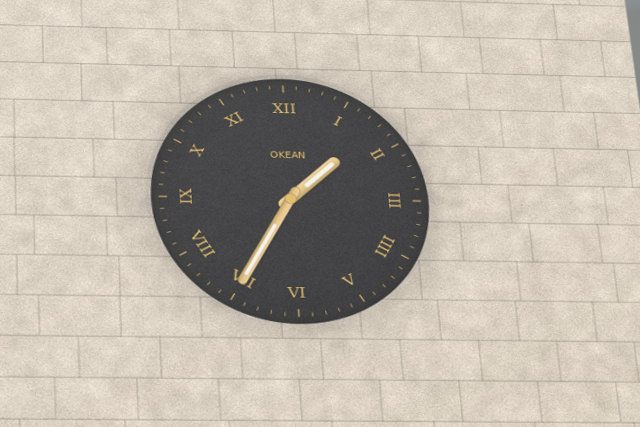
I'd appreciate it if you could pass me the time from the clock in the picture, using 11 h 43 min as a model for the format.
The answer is 1 h 35 min
